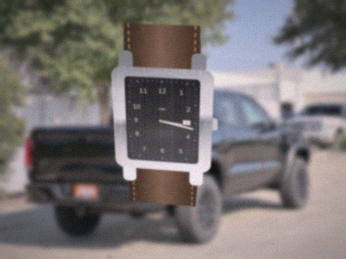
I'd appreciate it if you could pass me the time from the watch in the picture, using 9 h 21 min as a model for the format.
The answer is 3 h 17 min
